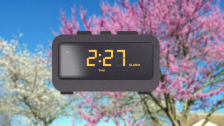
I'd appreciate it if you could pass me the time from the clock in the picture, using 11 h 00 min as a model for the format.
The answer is 2 h 27 min
